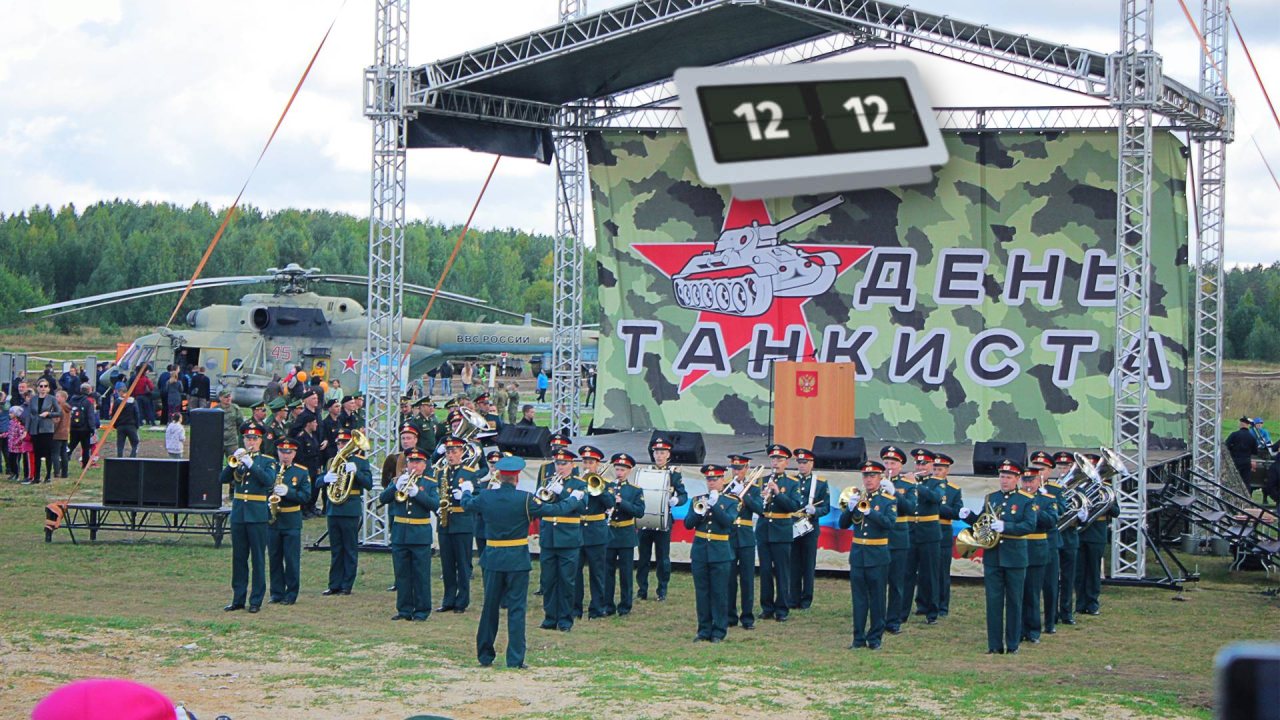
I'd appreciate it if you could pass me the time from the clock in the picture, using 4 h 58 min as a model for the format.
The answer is 12 h 12 min
